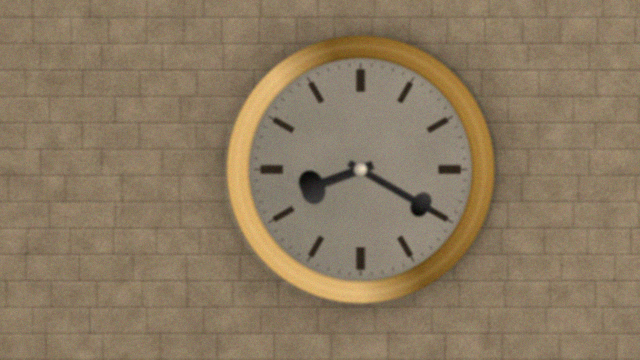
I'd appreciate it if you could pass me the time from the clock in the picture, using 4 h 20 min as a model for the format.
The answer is 8 h 20 min
